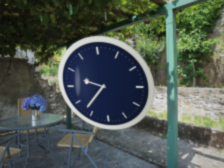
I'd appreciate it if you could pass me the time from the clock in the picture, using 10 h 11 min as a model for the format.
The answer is 9 h 37 min
